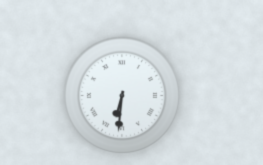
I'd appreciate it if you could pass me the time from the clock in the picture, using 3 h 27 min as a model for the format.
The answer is 6 h 31 min
